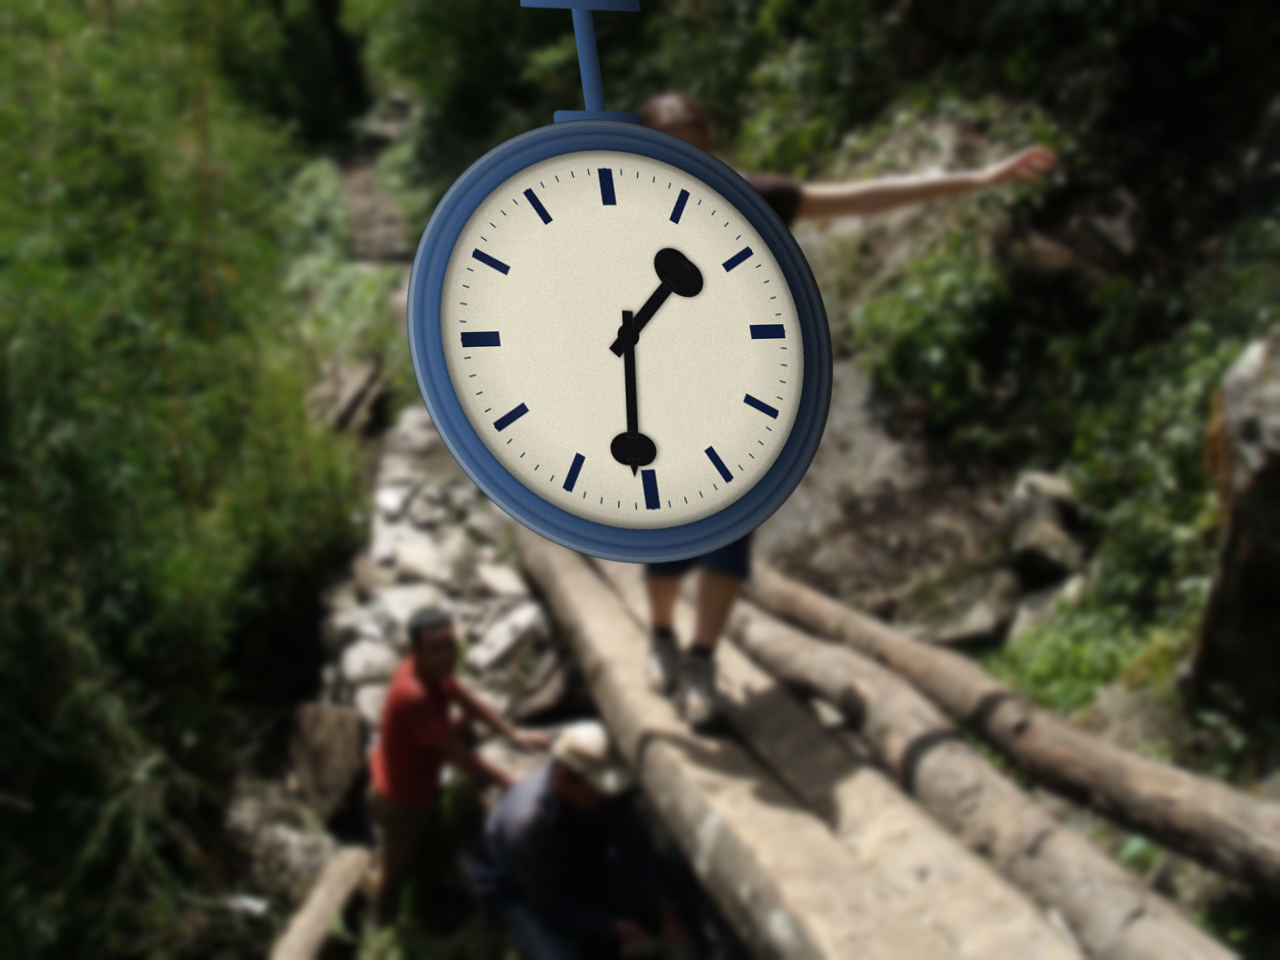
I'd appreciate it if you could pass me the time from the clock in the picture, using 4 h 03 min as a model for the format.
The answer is 1 h 31 min
